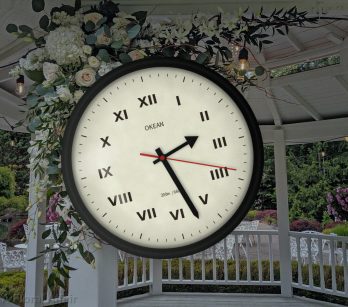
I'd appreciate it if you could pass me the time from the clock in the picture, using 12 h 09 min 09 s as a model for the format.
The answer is 2 h 27 min 19 s
